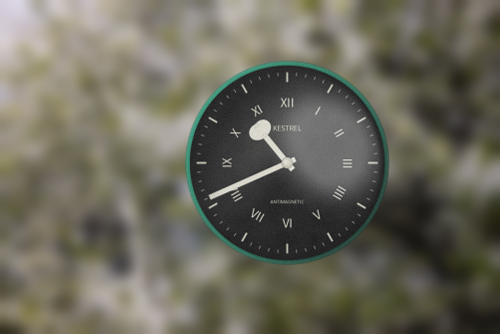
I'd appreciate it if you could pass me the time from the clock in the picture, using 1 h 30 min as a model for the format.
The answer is 10 h 41 min
